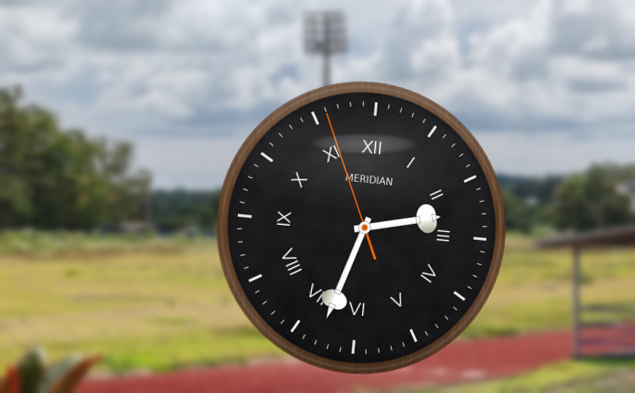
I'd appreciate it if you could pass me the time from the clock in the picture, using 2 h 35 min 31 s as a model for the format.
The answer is 2 h 32 min 56 s
